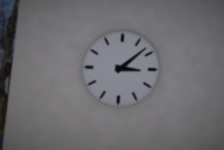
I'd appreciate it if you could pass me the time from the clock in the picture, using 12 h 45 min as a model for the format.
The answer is 3 h 08 min
